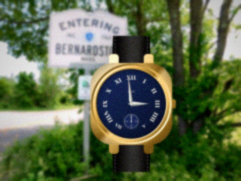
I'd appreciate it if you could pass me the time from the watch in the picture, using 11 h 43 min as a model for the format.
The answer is 2 h 59 min
